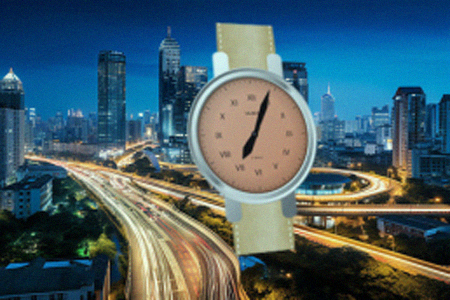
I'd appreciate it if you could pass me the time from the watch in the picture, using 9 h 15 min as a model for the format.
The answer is 7 h 04 min
